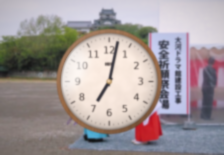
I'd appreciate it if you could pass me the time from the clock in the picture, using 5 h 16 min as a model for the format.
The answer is 7 h 02 min
